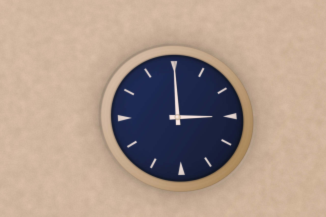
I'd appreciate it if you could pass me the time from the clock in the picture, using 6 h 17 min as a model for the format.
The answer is 3 h 00 min
